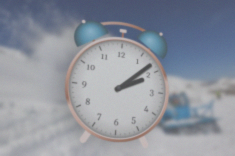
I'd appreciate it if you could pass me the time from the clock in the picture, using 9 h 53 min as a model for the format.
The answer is 2 h 08 min
